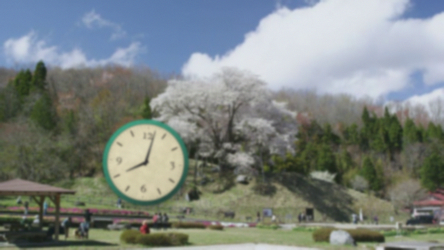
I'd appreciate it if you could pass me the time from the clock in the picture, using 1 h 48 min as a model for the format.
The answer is 8 h 02 min
